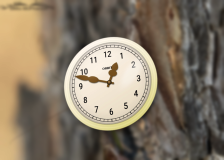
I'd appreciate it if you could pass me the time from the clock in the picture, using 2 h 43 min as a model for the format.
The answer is 12 h 48 min
